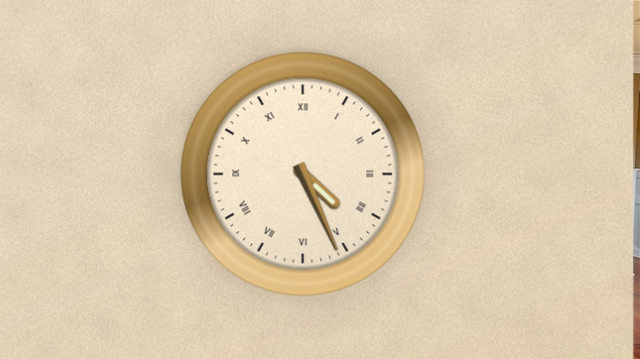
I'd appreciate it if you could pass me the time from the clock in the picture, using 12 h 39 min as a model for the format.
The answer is 4 h 26 min
